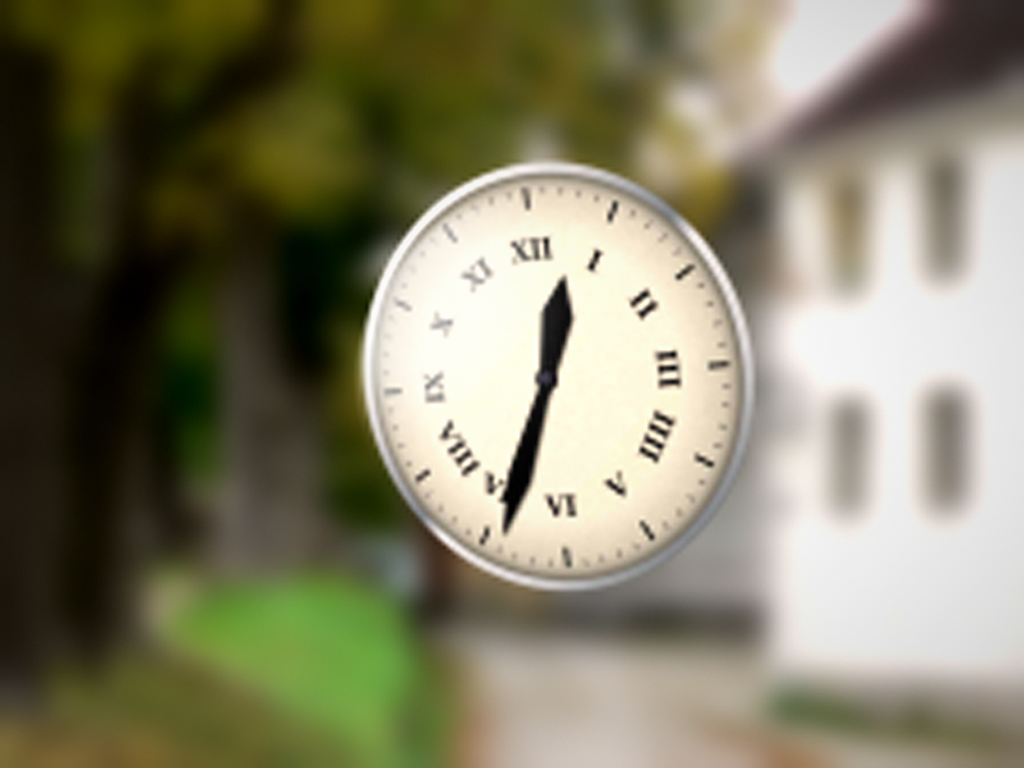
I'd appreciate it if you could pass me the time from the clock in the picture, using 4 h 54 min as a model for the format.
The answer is 12 h 34 min
